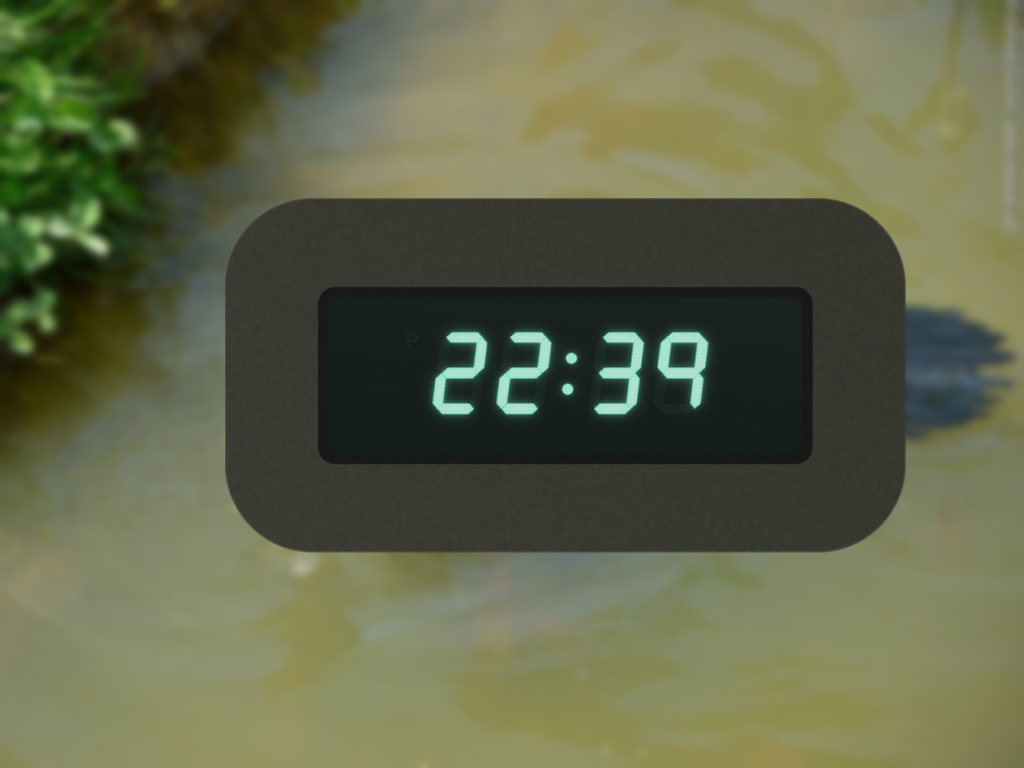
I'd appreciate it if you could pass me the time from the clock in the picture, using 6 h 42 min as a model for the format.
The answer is 22 h 39 min
